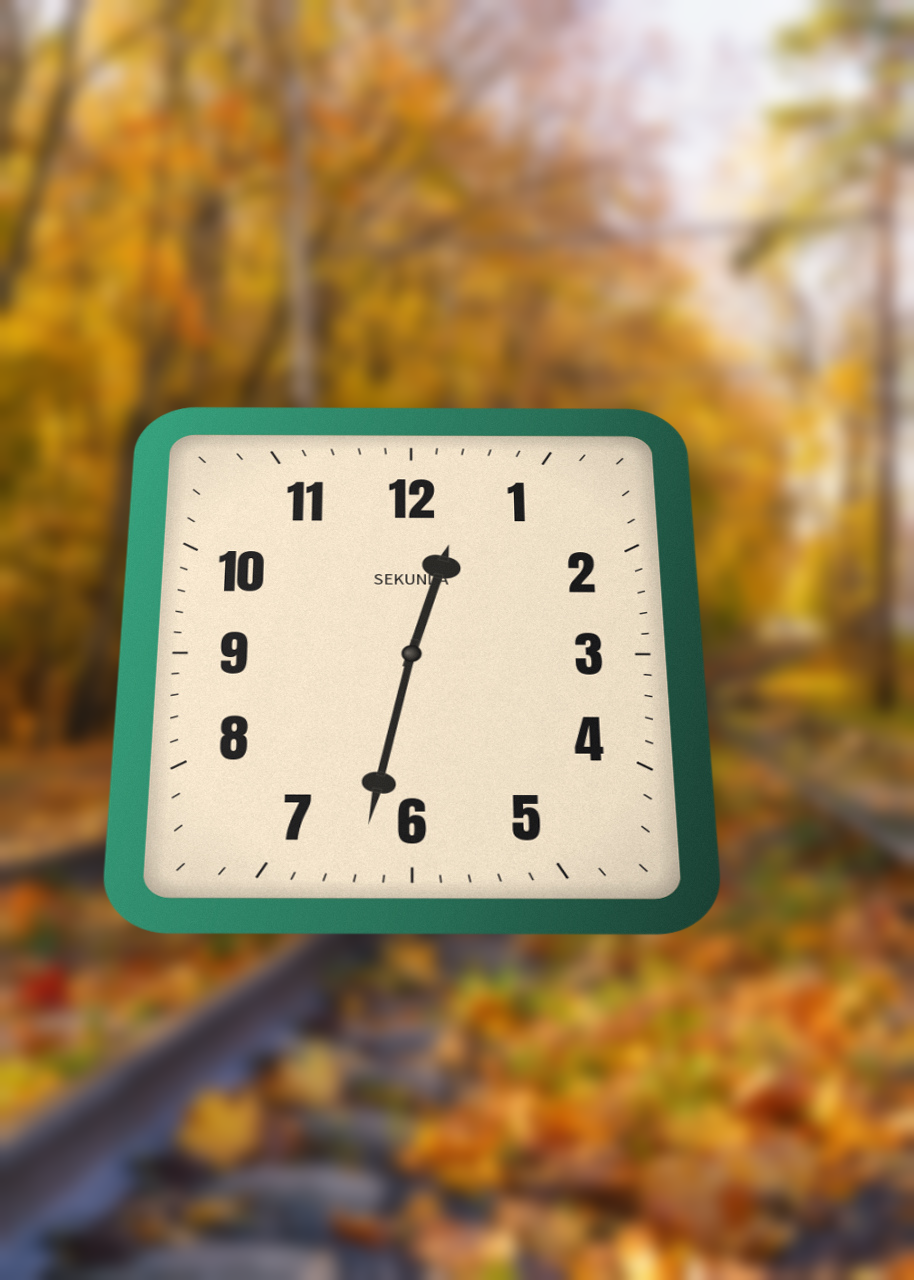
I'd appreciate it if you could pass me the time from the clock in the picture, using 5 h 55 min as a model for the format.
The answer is 12 h 32 min
